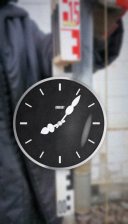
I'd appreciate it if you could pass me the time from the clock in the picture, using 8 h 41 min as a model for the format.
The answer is 8 h 06 min
